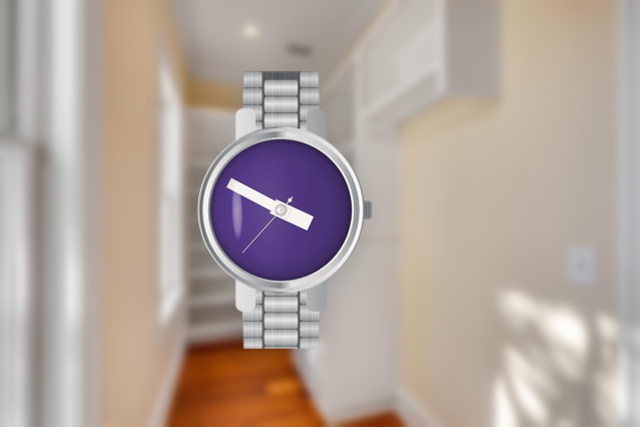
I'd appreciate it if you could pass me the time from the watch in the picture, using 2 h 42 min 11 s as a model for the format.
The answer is 3 h 49 min 37 s
